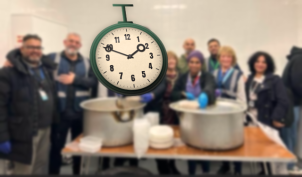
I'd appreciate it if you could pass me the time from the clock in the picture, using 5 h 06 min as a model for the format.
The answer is 1 h 49 min
